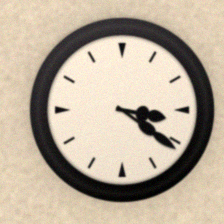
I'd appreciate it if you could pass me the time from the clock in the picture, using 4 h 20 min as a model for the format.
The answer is 3 h 21 min
